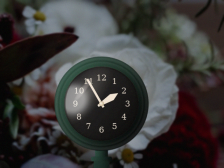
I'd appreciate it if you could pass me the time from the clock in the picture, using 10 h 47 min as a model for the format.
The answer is 1 h 55 min
